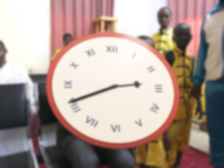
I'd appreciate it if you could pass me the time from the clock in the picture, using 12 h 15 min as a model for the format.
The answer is 2 h 41 min
